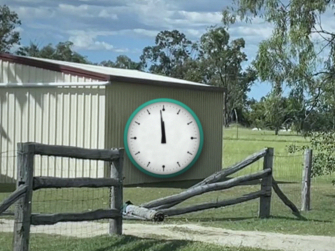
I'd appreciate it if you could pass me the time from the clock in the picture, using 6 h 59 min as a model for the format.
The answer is 11 h 59 min
